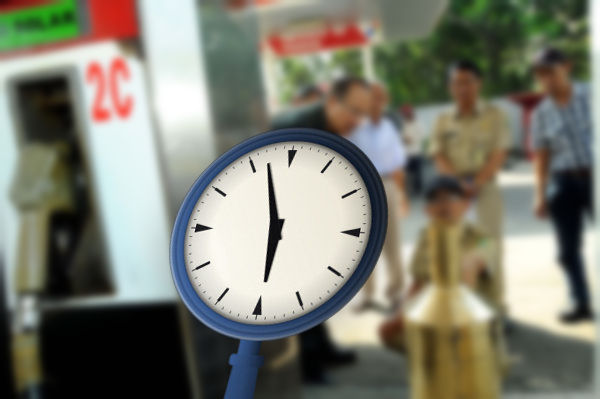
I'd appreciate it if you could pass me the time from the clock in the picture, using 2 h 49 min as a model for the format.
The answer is 5 h 57 min
